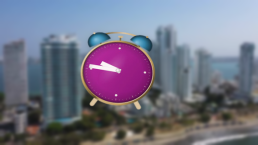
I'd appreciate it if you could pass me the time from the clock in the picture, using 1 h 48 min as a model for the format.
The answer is 9 h 46 min
